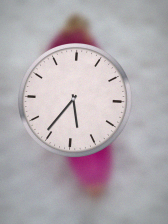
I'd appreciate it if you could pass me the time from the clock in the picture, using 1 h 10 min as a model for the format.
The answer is 5 h 36 min
